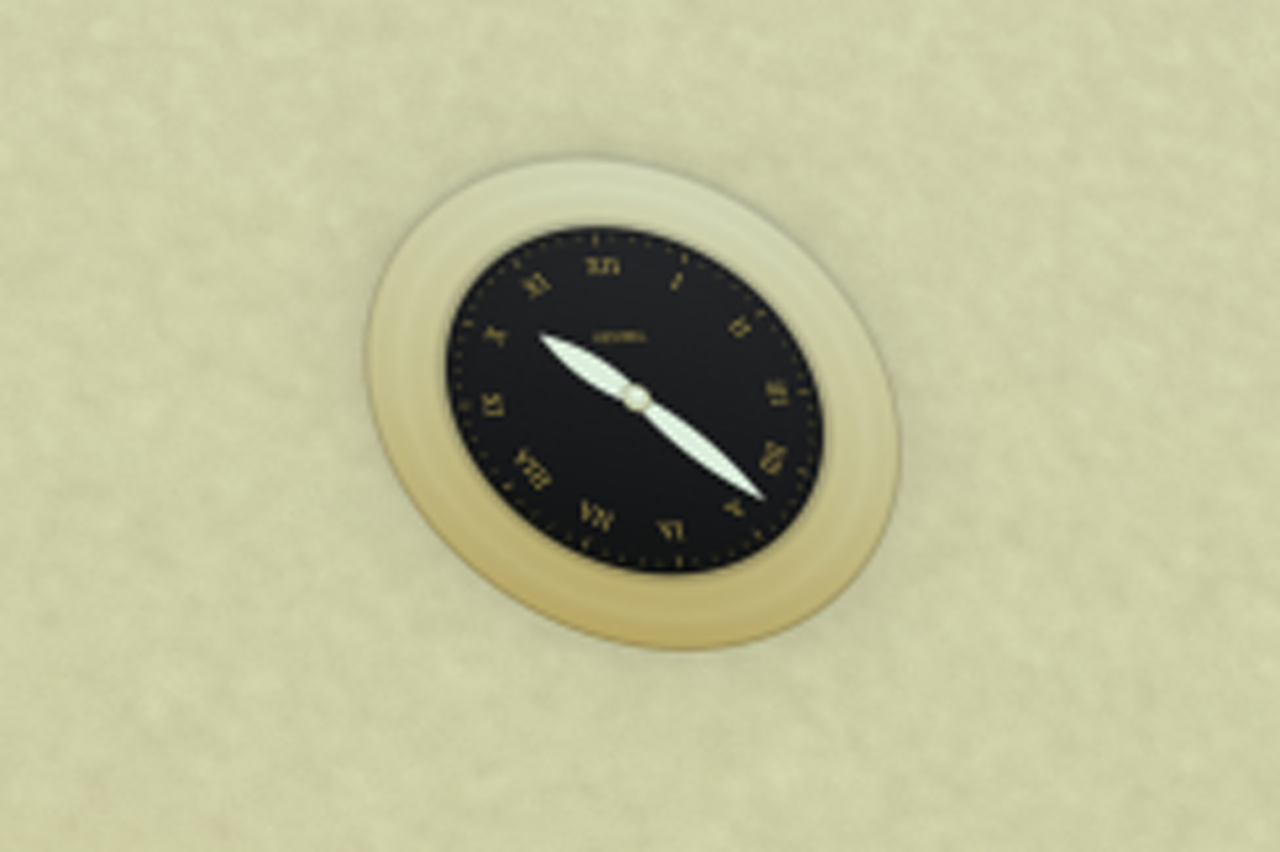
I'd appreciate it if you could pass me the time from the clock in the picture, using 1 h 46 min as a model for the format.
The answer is 10 h 23 min
